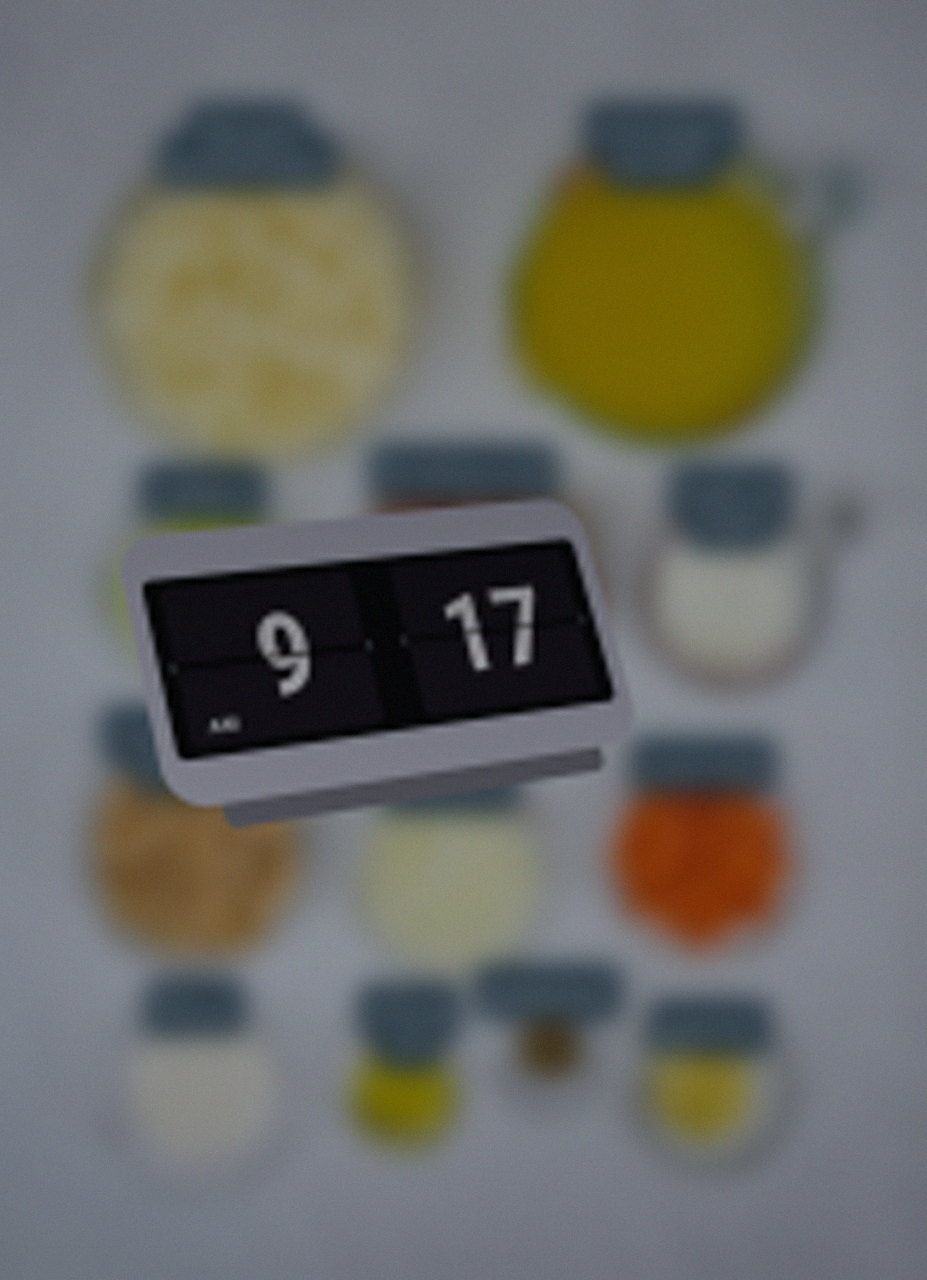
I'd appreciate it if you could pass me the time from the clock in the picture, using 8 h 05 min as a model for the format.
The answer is 9 h 17 min
